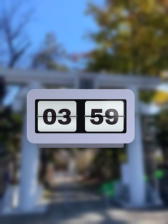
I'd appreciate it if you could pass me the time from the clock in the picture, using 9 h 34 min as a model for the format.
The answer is 3 h 59 min
